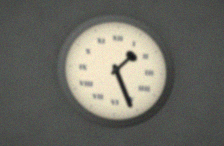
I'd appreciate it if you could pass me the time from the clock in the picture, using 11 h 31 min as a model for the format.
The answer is 1 h 26 min
